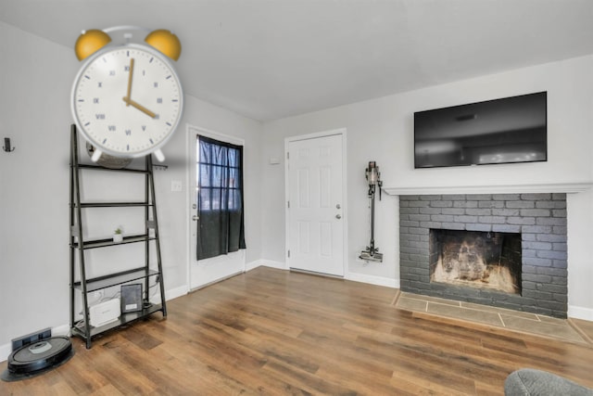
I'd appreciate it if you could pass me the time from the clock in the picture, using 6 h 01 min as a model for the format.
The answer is 4 h 01 min
